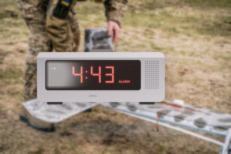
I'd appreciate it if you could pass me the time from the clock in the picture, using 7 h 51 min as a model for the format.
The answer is 4 h 43 min
